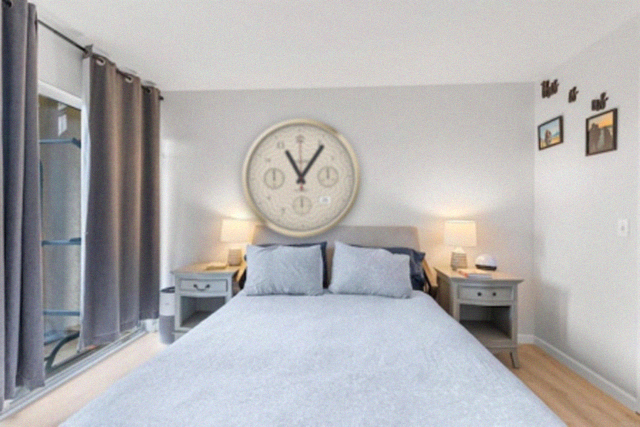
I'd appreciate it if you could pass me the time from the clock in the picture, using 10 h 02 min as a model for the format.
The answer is 11 h 06 min
